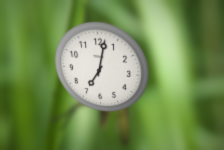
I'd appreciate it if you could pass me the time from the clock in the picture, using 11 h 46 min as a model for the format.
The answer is 7 h 02 min
